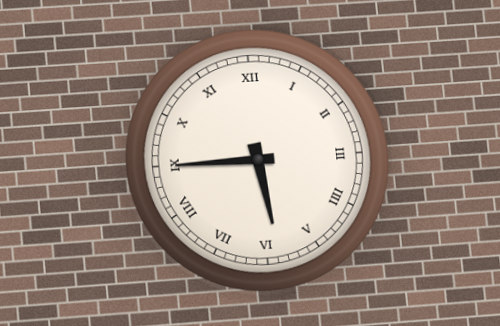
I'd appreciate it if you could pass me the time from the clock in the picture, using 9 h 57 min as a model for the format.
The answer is 5 h 45 min
